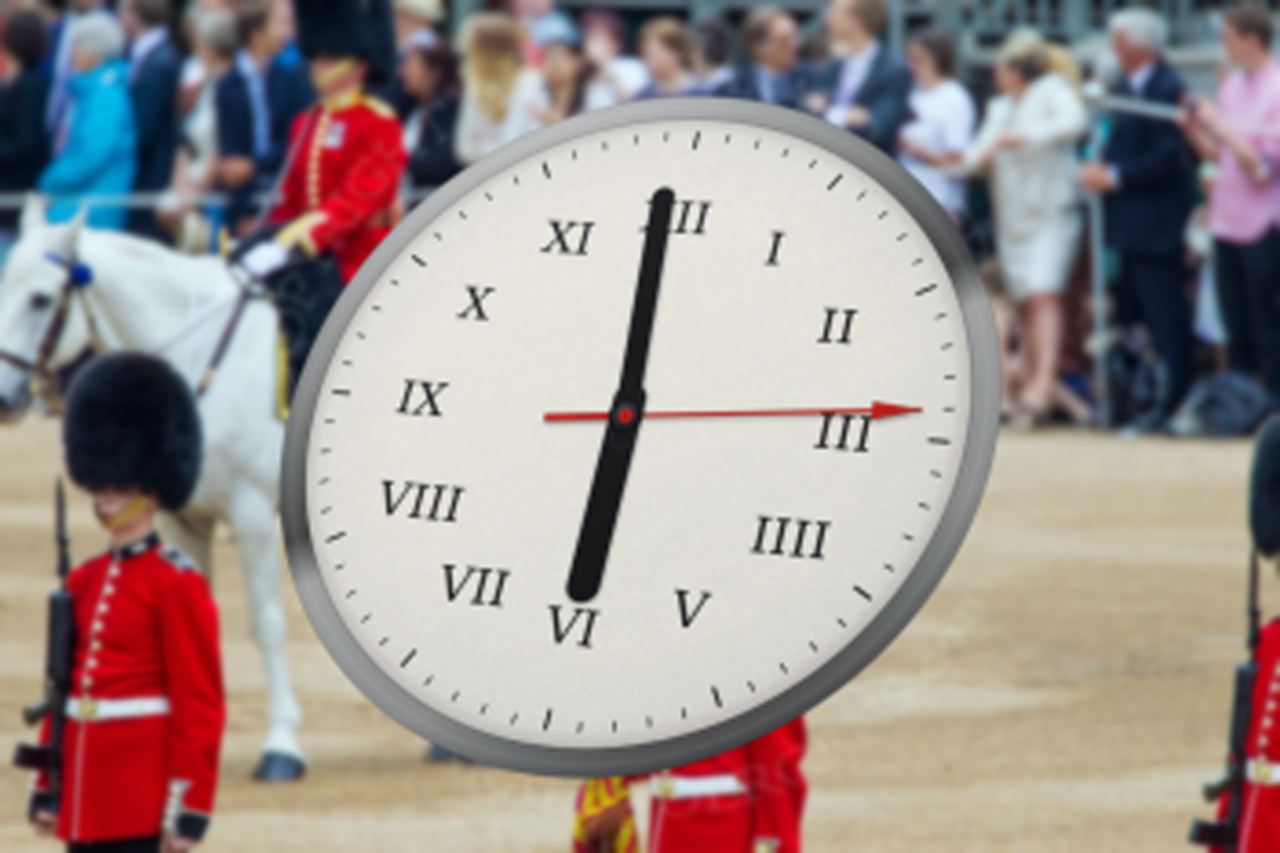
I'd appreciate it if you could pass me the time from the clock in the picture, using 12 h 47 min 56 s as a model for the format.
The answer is 5 h 59 min 14 s
